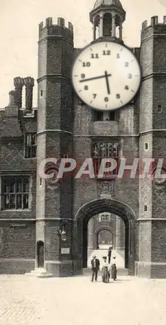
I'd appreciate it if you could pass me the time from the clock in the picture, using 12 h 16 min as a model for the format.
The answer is 5 h 43 min
